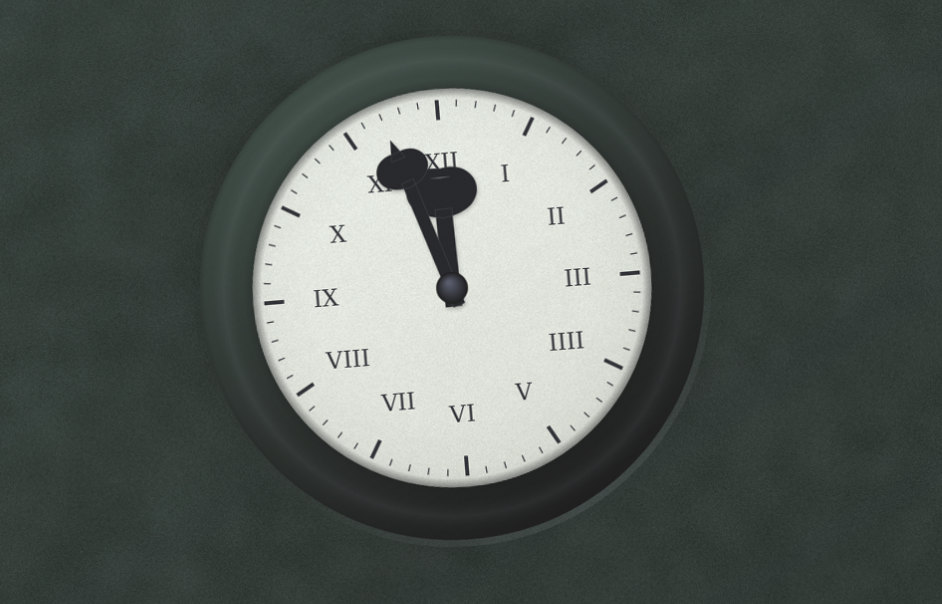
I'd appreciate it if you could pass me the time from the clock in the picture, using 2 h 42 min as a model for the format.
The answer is 11 h 57 min
